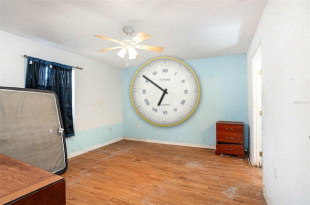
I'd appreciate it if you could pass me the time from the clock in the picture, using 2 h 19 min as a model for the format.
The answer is 6 h 51 min
